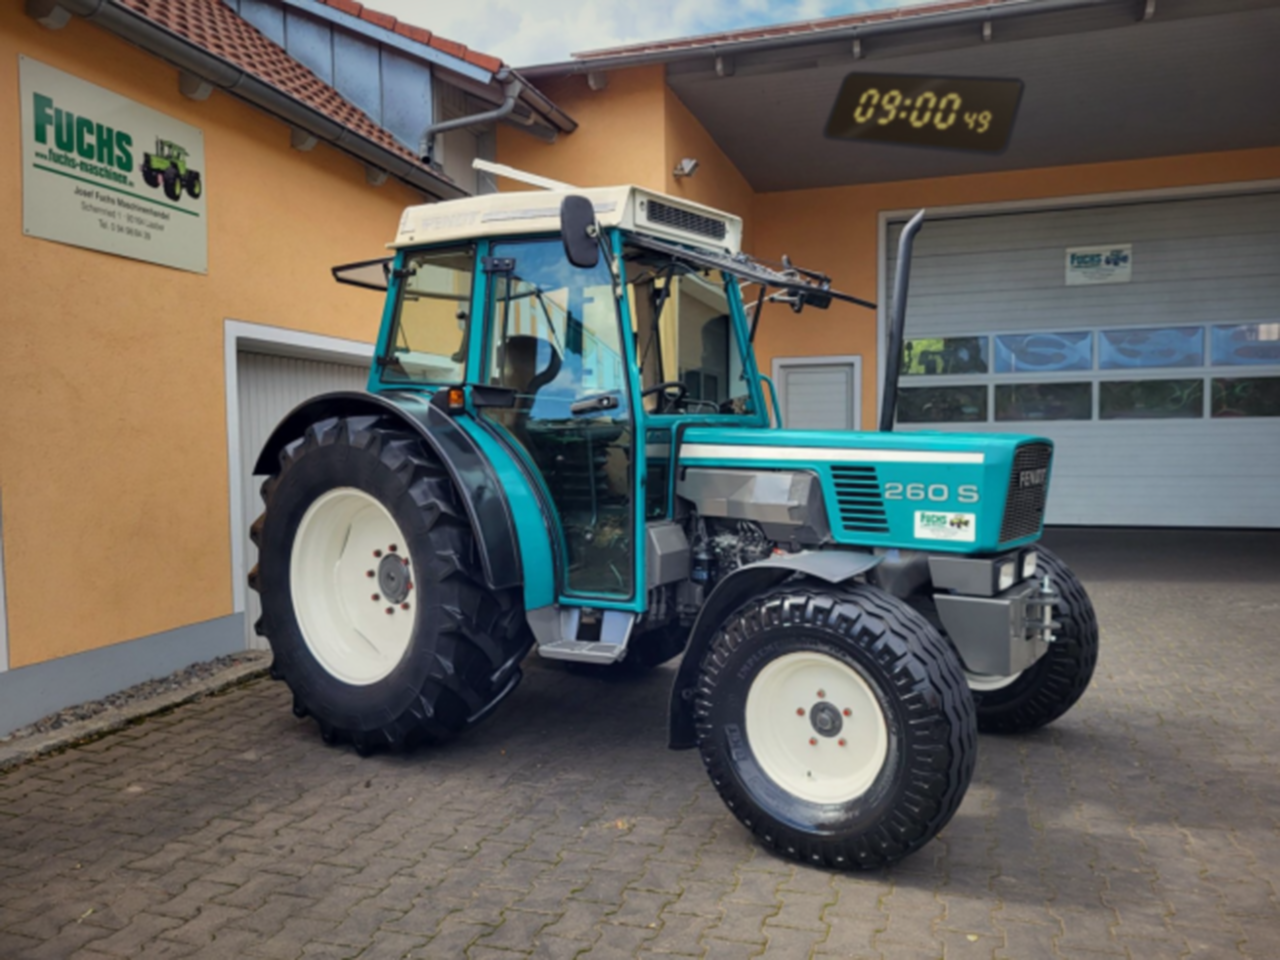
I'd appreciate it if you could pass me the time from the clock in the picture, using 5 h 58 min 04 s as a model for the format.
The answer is 9 h 00 min 49 s
